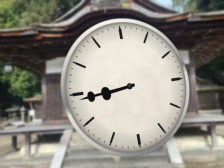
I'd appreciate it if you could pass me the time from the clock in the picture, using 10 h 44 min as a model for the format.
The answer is 8 h 44 min
